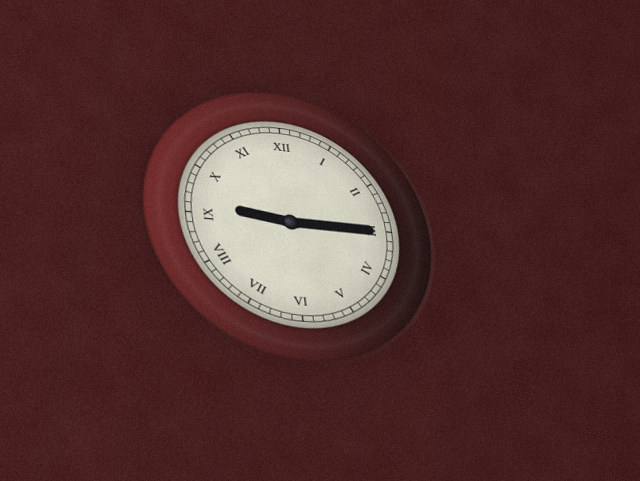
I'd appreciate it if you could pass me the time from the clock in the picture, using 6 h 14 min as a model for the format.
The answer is 9 h 15 min
